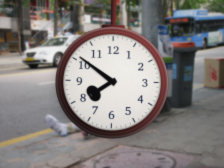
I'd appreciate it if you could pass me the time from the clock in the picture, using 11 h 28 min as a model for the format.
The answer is 7 h 51 min
